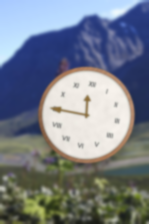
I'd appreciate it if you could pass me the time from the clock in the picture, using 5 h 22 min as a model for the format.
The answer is 11 h 45 min
